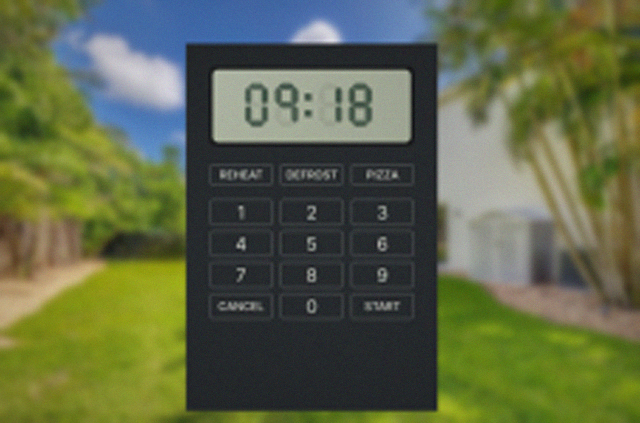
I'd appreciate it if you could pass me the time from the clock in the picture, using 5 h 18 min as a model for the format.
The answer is 9 h 18 min
